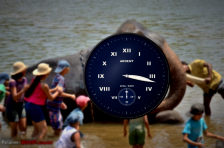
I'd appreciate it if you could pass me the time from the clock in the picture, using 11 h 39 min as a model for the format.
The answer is 3 h 17 min
